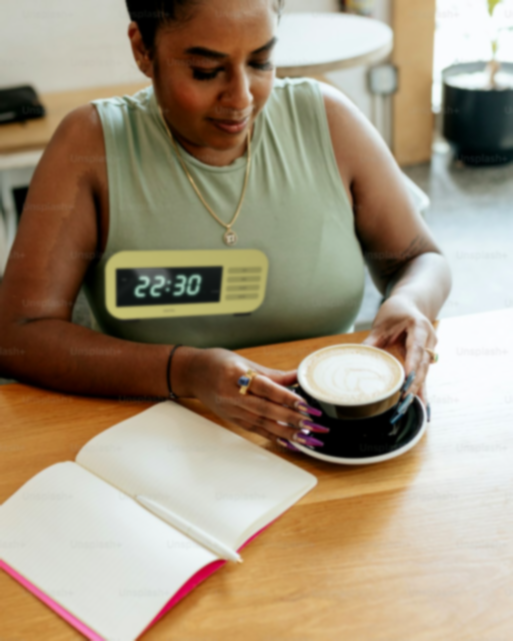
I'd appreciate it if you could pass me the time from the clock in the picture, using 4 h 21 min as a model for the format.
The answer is 22 h 30 min
